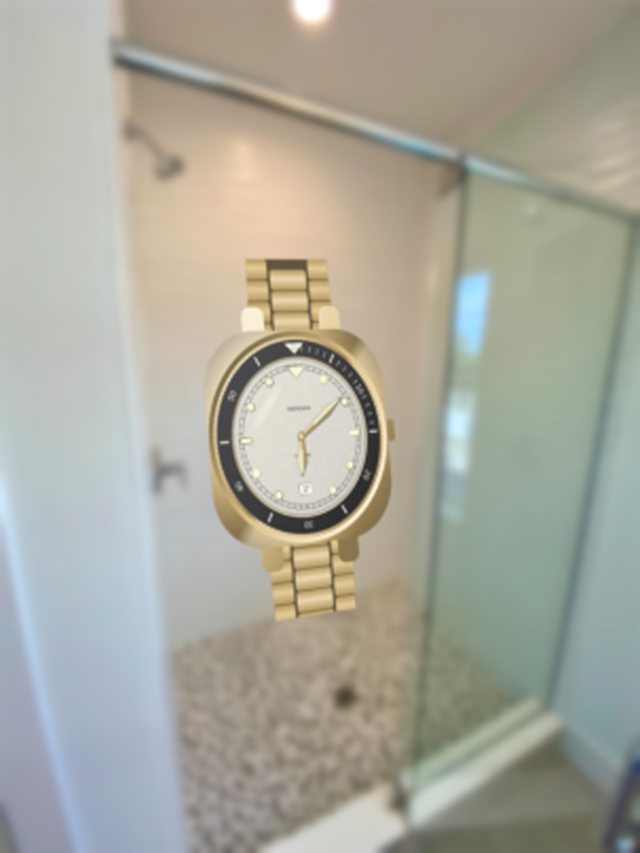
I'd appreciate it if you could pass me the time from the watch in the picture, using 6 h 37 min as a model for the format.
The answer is 6 h 09 min
